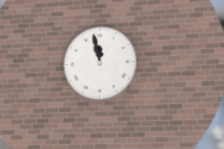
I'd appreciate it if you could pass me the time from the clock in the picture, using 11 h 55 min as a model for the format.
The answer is 11 h 58 min
